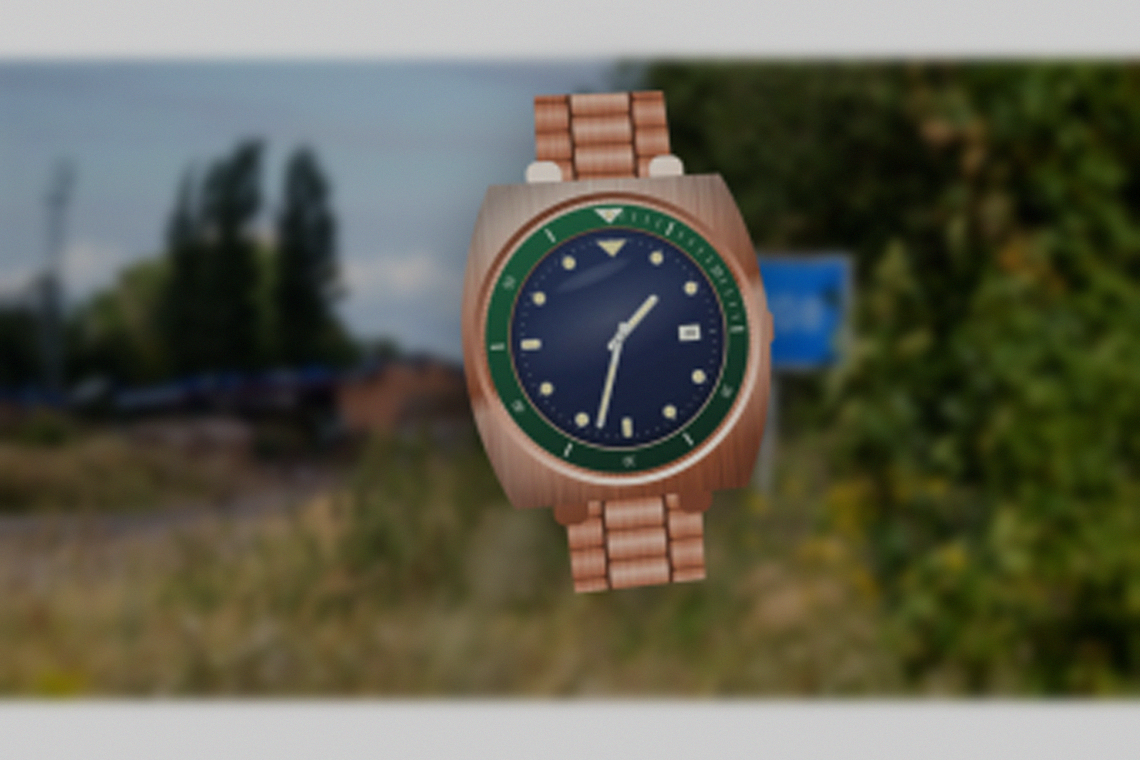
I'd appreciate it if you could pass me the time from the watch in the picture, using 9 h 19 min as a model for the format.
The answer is 1 h 33 min
